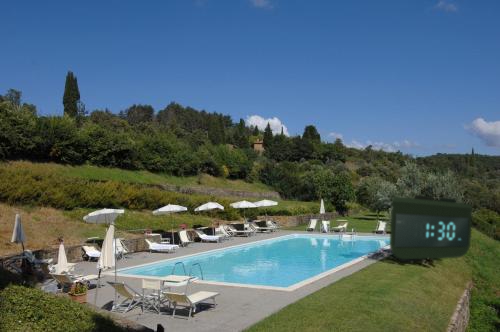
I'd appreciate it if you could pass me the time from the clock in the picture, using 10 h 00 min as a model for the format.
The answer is 1 h 30 min
